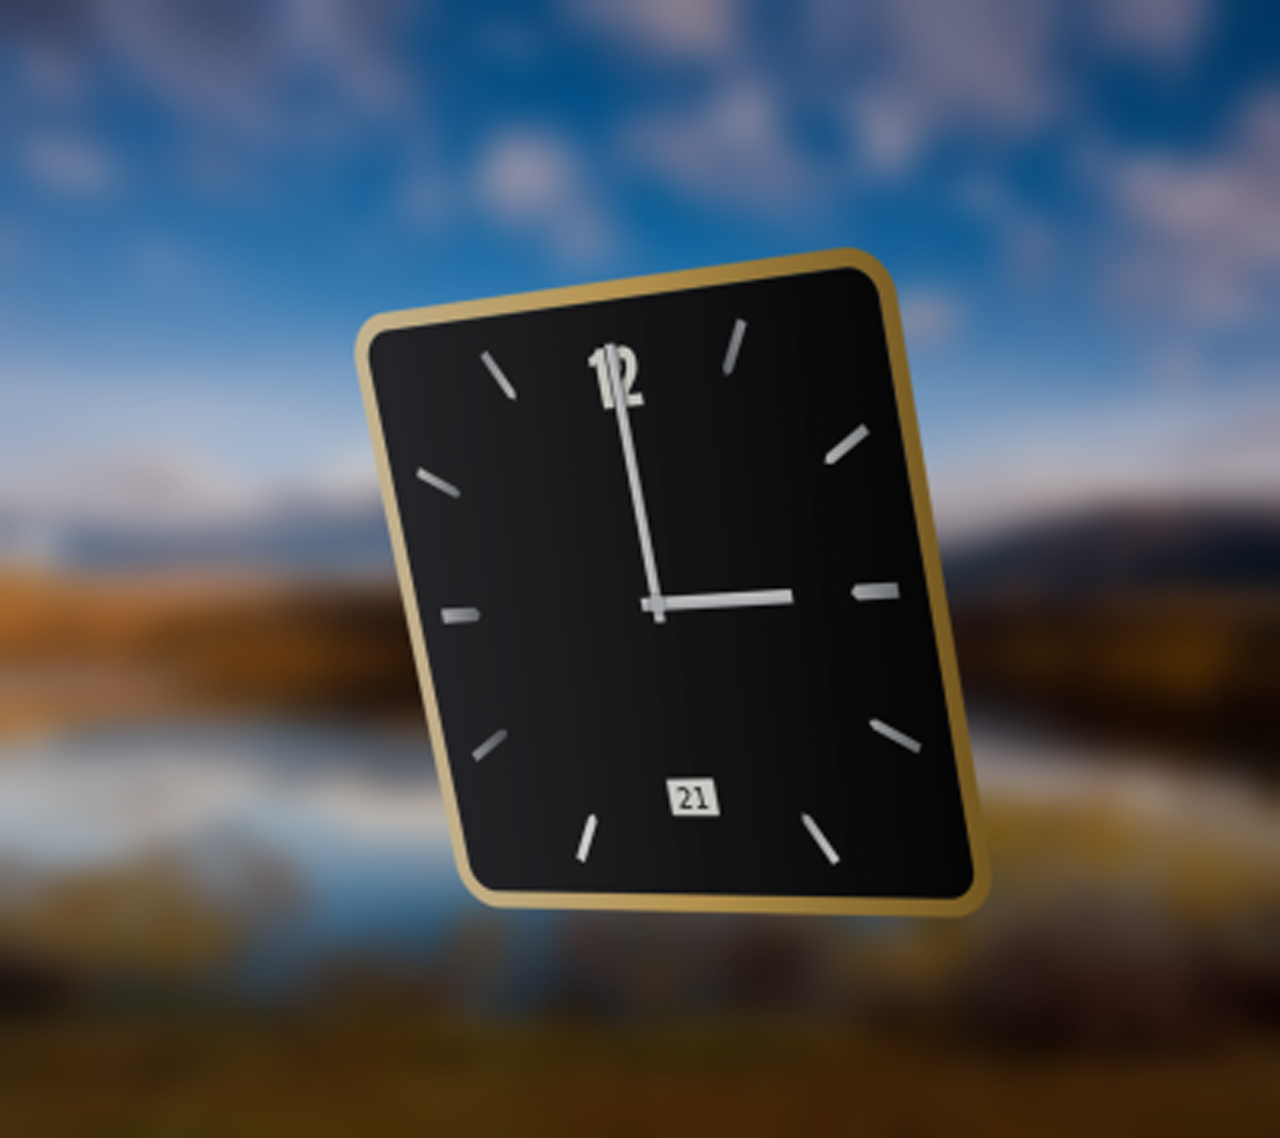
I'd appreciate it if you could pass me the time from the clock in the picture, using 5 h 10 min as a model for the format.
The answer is 3 h 00 min
